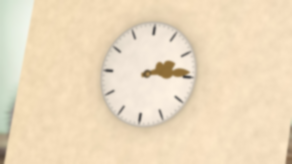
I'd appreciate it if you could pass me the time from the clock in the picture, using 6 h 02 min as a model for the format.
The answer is 2 h 14 min
